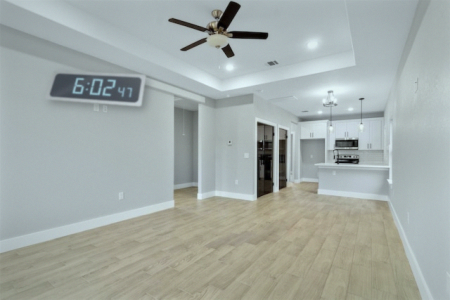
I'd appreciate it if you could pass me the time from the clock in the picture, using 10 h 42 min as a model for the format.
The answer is 6 h 02 min
